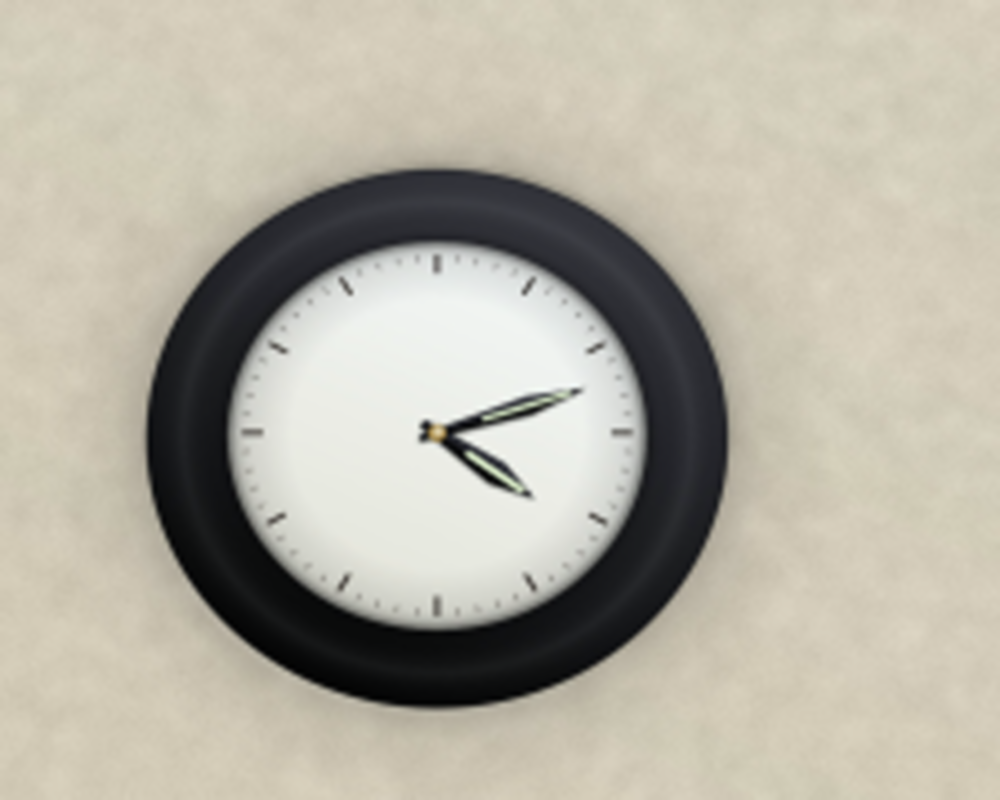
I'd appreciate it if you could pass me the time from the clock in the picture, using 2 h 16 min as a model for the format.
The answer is 4 h 12 min
